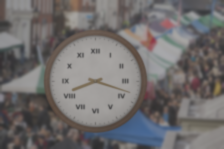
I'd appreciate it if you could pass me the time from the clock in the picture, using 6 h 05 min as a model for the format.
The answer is 8 h 18 min
